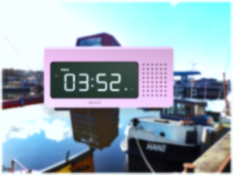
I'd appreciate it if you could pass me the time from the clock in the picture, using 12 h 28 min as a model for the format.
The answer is 3 h 52 min
